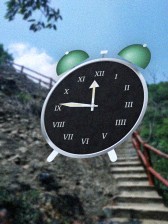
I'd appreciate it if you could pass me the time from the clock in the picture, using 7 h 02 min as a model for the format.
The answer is 11 h 46 min
